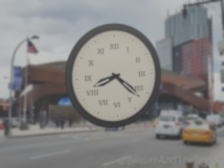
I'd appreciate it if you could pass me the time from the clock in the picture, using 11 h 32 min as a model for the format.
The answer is 8 h 22 min
